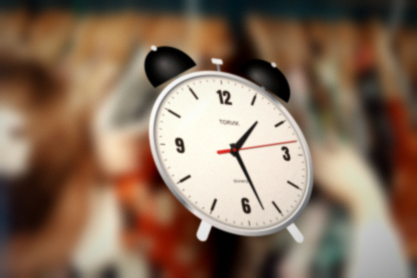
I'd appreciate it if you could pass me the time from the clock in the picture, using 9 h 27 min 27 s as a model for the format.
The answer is 1 h 27 min 13 s
